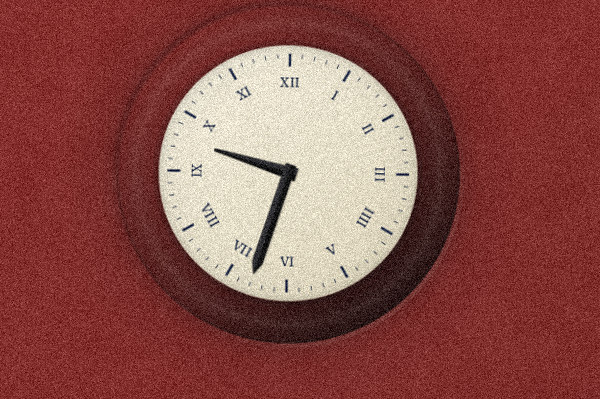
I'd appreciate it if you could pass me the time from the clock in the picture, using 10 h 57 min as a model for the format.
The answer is 9 h 33 min
